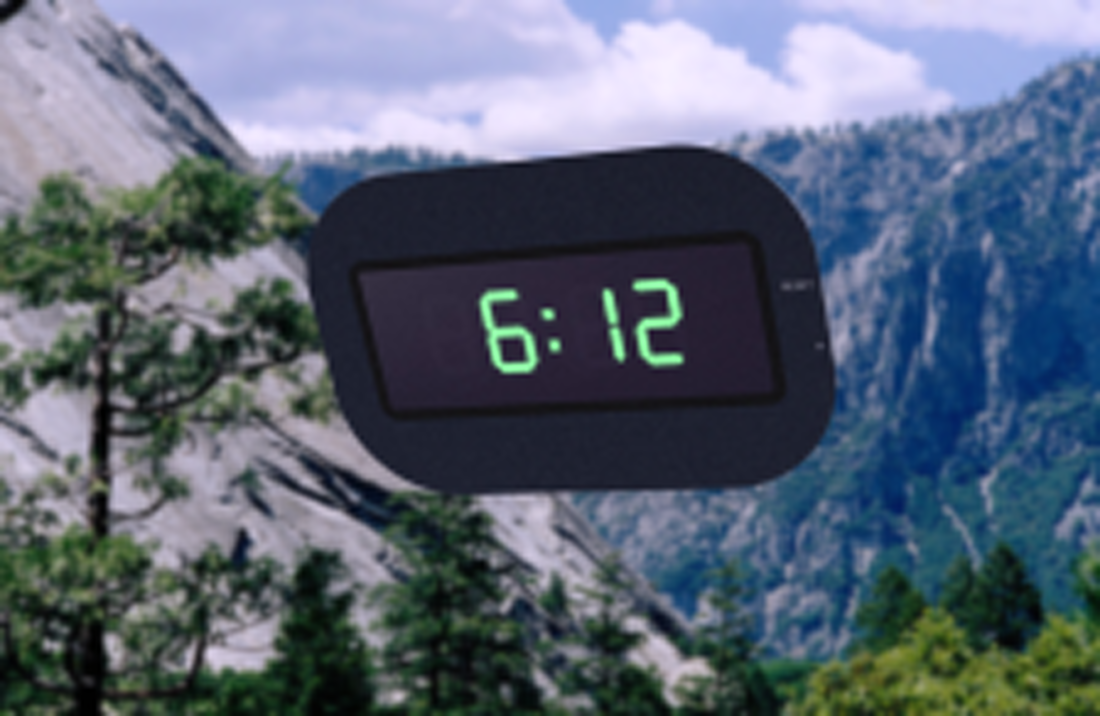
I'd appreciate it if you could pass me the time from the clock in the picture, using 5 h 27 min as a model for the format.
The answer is 6 h 12 min
